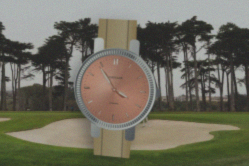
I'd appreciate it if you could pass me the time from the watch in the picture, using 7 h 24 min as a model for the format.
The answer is 3 h 54 min
